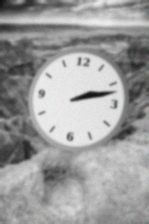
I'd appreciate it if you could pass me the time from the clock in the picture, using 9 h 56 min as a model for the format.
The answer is 2 h 12 min
